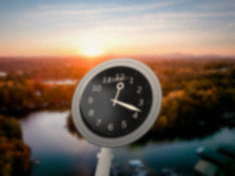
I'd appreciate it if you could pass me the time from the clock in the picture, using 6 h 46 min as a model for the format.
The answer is 12 h 18 min
